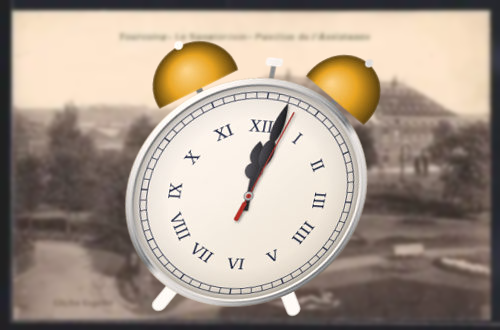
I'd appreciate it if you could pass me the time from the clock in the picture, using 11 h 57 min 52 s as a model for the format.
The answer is 12 h 02 min 03 s
